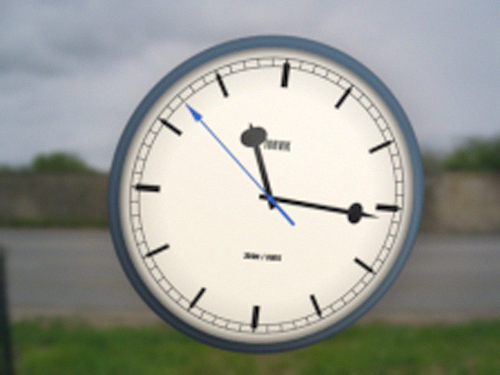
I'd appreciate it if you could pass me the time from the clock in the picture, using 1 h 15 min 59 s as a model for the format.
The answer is 11 h 15 min 52 s
